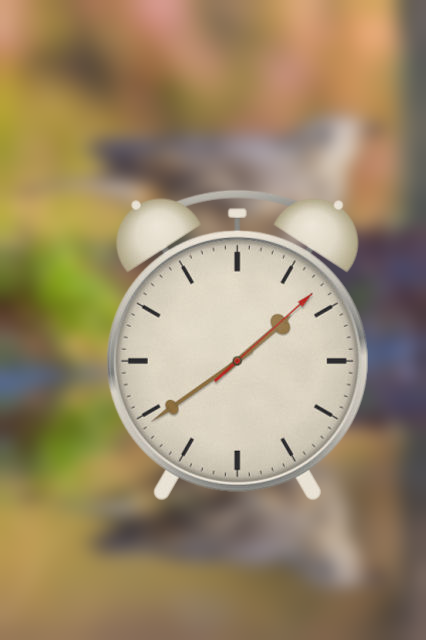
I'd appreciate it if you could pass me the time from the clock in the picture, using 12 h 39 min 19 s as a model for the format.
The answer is 1 h 39 min 08 s
